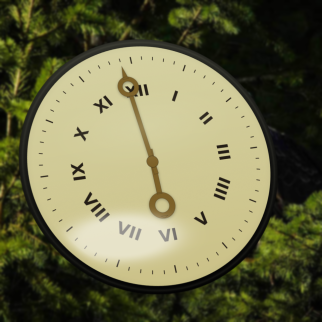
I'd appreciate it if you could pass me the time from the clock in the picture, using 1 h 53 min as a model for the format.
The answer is 5 h 59 min
